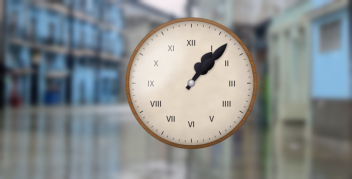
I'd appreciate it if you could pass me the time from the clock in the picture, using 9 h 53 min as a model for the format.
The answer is 1 h 07 min
